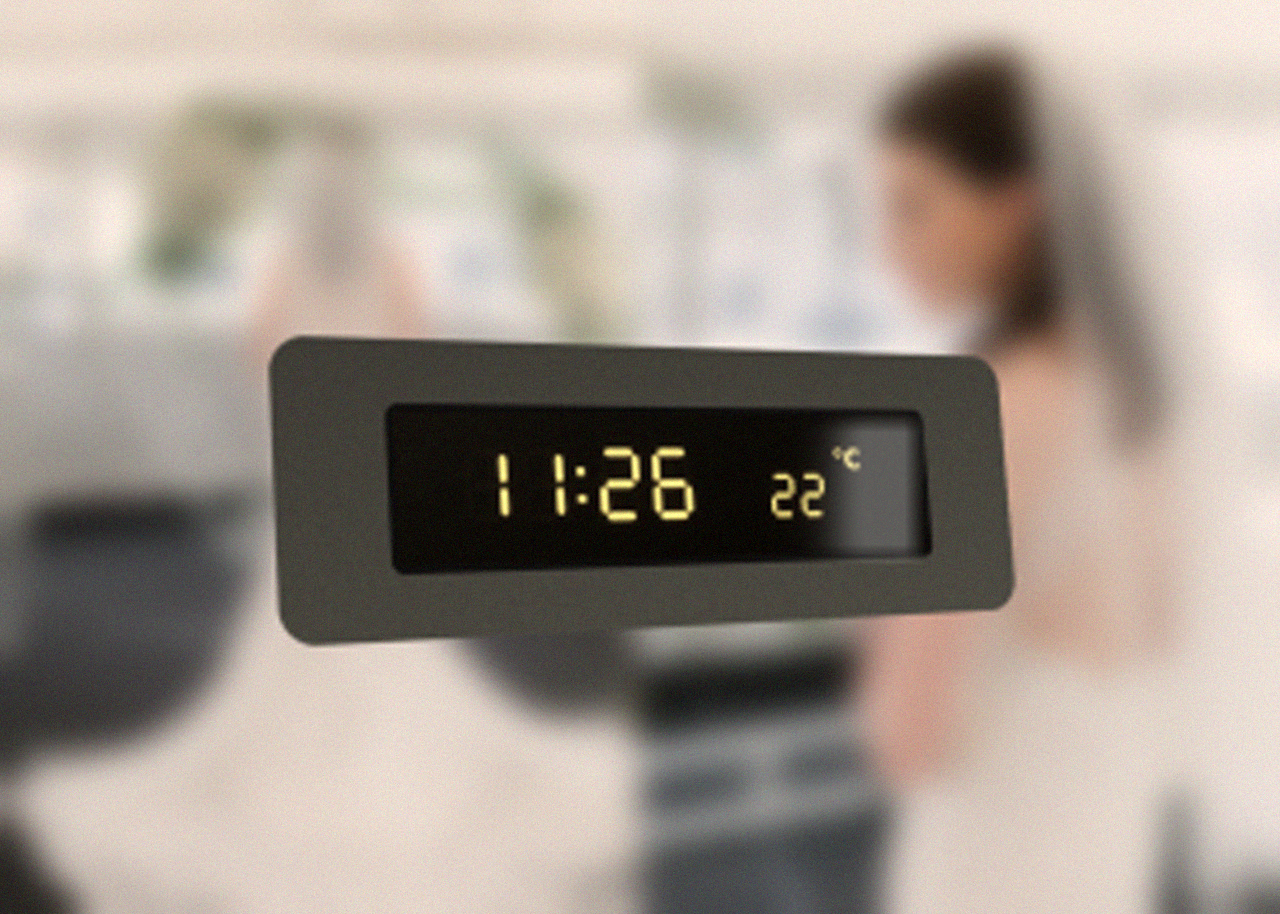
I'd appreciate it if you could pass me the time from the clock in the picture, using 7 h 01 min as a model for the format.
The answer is 11 h 26 min
